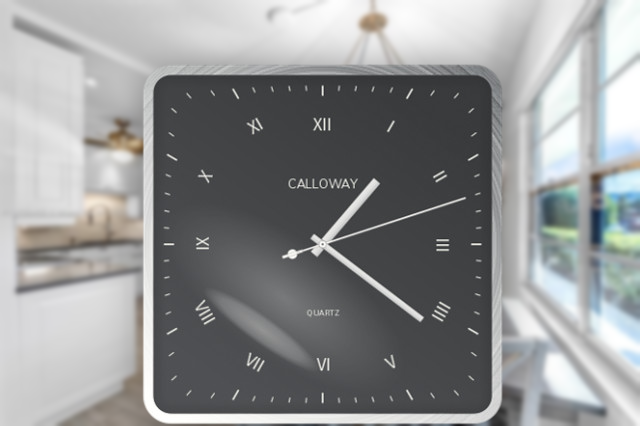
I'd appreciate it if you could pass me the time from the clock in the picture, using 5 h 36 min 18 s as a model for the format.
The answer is 1 h 21 min 12 s
